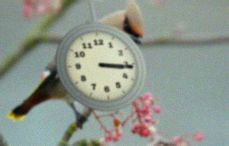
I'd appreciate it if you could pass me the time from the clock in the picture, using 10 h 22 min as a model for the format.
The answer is 3 h 16 min
